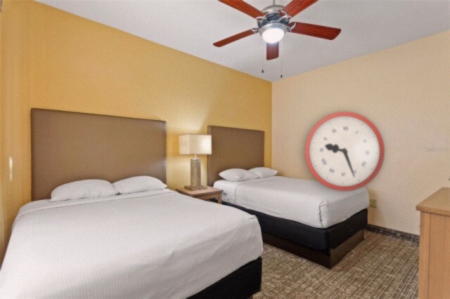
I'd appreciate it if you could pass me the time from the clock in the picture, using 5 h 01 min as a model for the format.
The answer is 9 h 26 min
